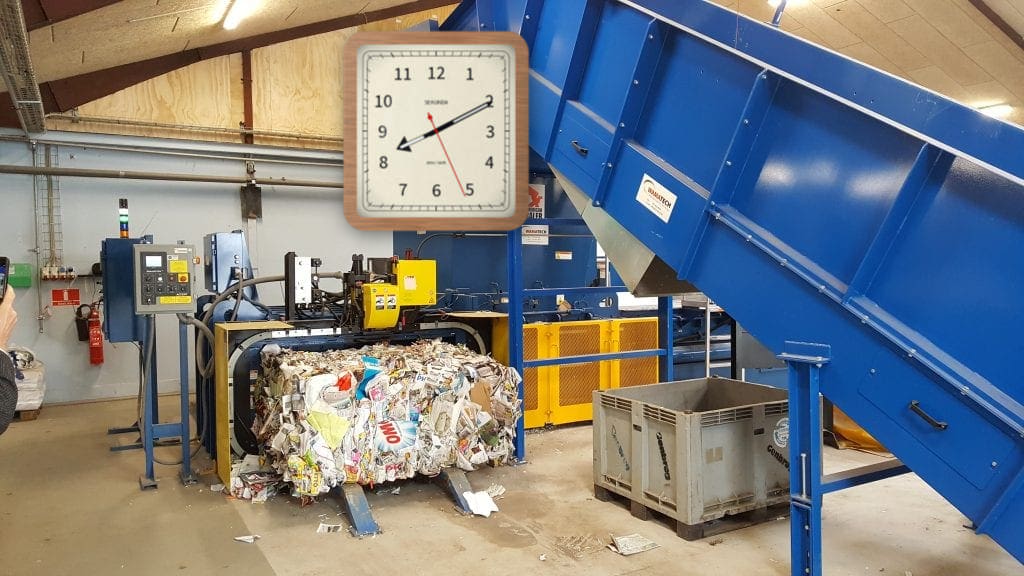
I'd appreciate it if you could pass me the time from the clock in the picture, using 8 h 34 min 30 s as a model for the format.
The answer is 8 h 10 min 26 s
